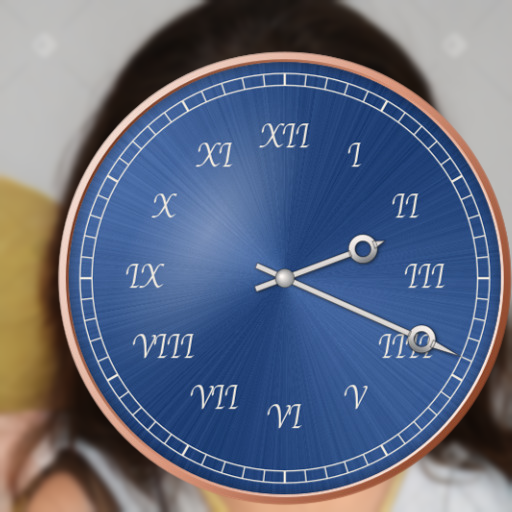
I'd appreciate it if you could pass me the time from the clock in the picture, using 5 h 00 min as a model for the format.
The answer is 2 h 19 min
